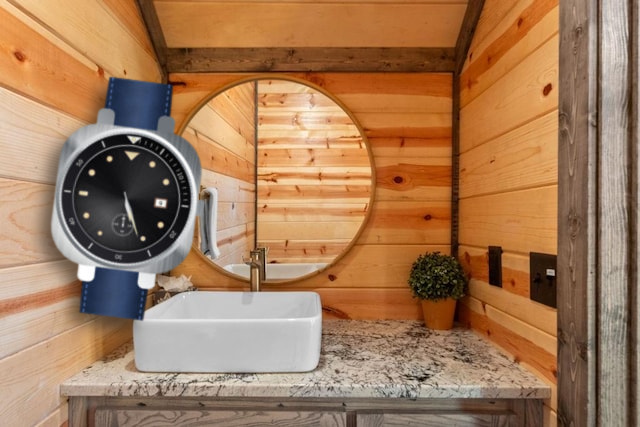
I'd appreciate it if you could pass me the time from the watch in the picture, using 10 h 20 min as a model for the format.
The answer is 5 h 26 min
